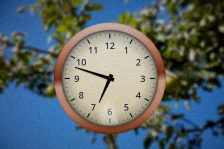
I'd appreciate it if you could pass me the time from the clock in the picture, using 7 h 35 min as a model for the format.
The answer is 6 h 48 min
